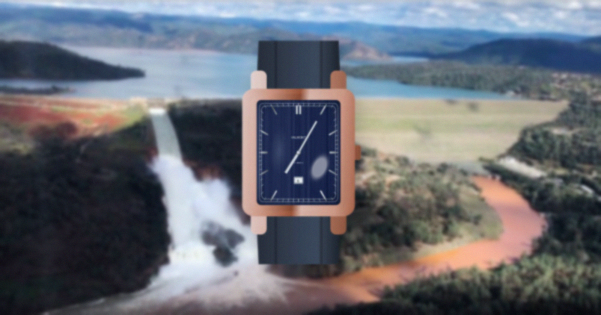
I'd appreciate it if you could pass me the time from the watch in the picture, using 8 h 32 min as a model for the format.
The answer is 7 h 05 min
